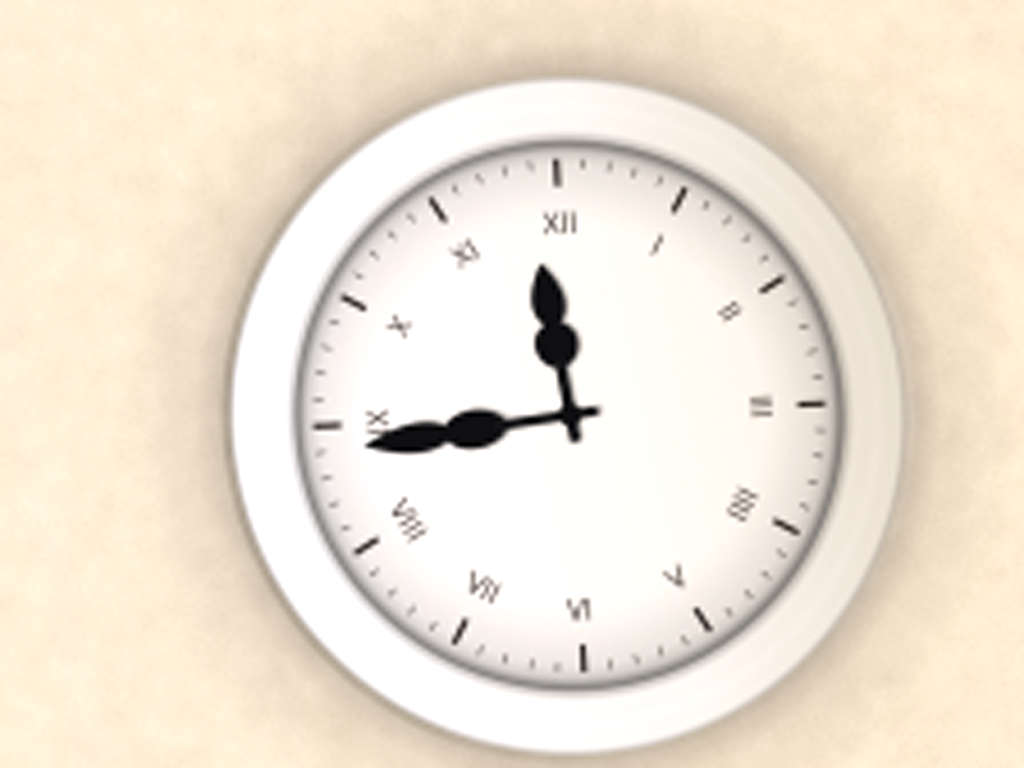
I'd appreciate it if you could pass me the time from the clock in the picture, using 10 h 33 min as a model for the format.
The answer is 11 h 44 min
